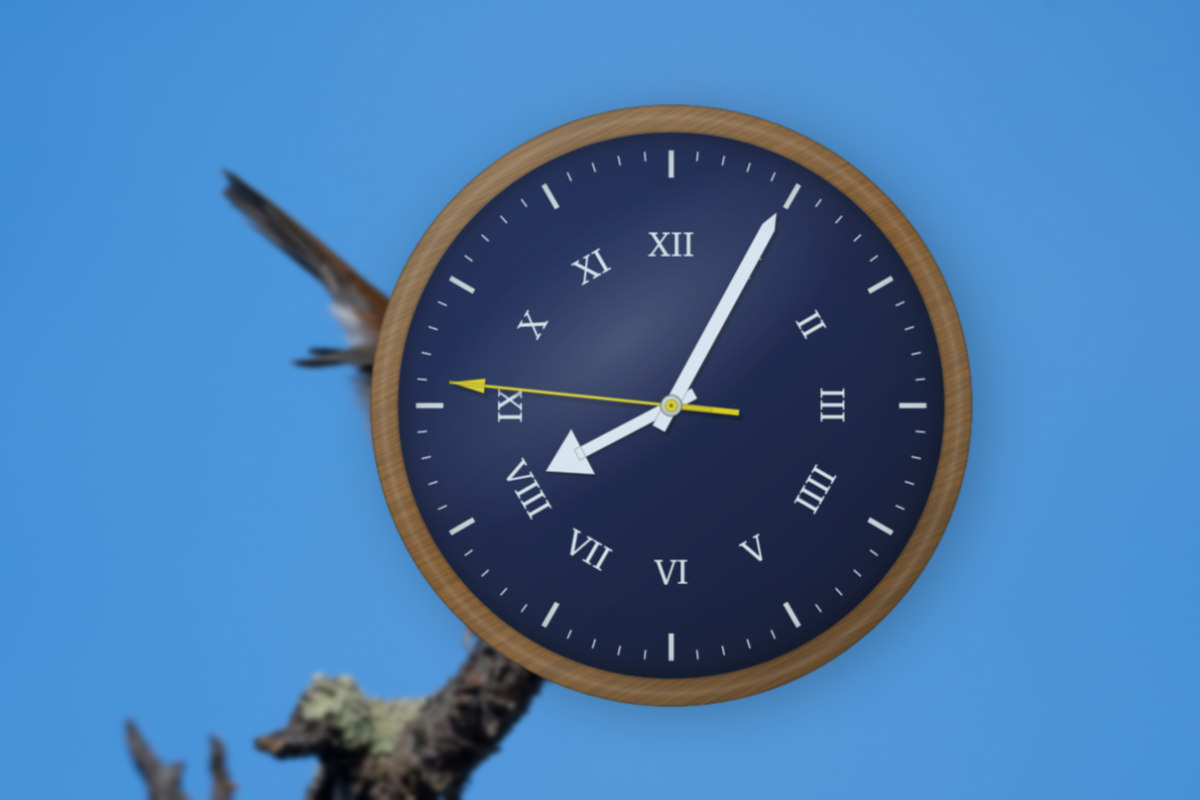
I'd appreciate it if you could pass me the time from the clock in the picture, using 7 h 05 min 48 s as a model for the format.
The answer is 8 h 04 min 46 s
